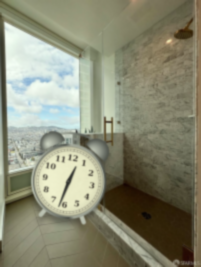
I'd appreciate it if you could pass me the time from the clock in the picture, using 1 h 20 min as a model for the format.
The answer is 12 h 32 min
